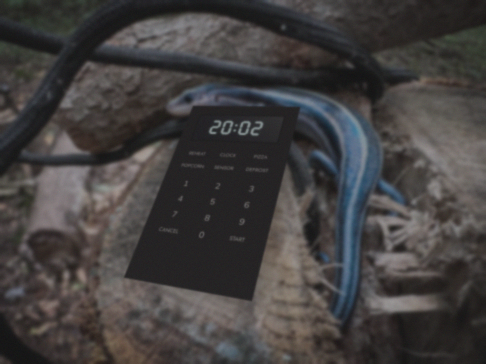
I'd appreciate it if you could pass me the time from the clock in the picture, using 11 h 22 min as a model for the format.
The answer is 20 h 02 min
